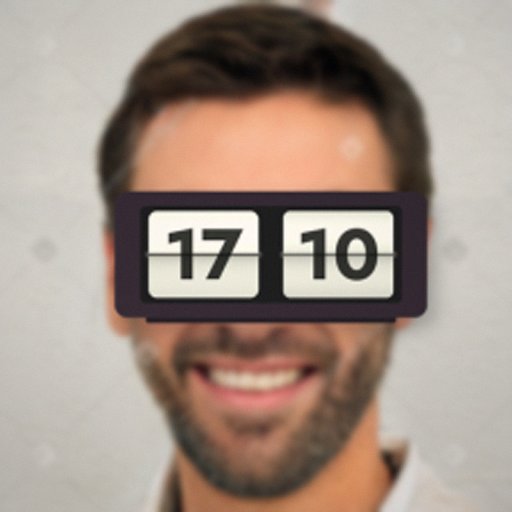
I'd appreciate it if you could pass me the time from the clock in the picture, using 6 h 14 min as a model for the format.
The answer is 17 h 10 min
